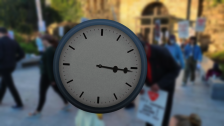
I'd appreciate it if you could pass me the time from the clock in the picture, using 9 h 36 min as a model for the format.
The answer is 3 h 16 min
